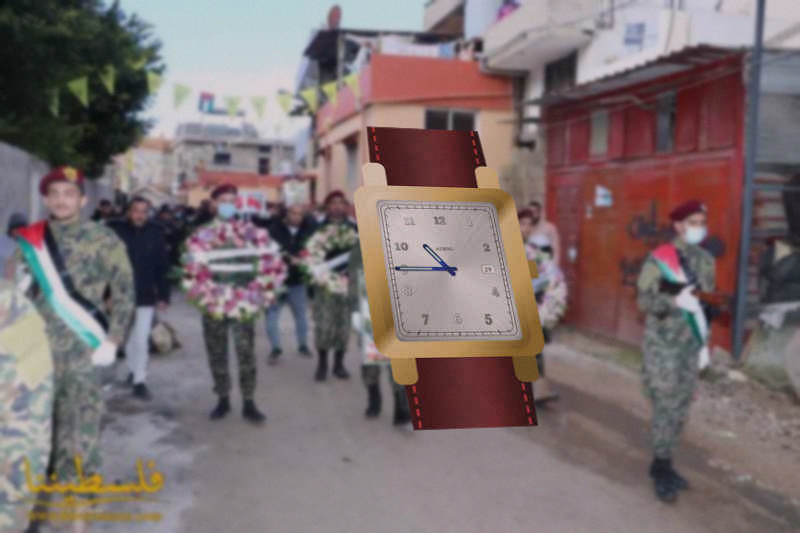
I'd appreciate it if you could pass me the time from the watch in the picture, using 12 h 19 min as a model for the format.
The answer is 10 h 45 min
